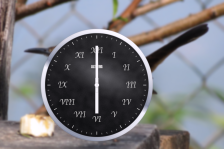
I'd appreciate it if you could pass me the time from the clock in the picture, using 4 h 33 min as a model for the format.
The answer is 6 h 00 min
